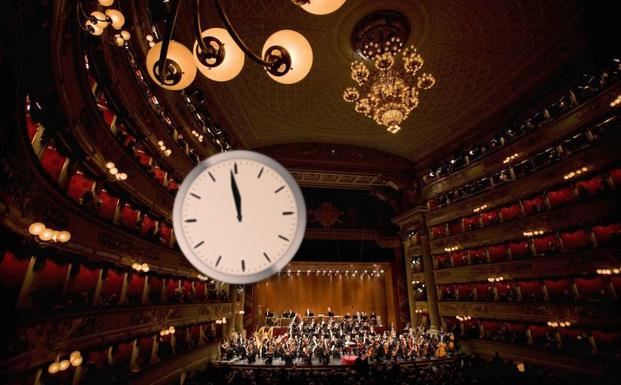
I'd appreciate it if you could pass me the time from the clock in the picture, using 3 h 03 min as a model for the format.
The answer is 11 h 59 min
